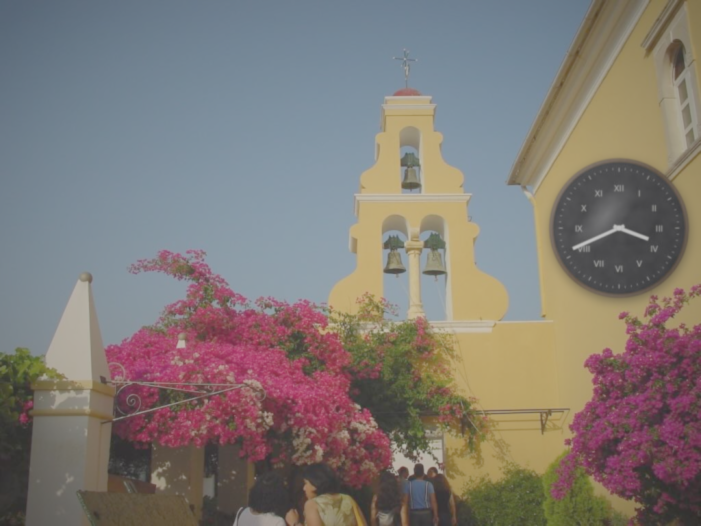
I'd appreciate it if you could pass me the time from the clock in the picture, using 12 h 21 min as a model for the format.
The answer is 3 h 41 min
